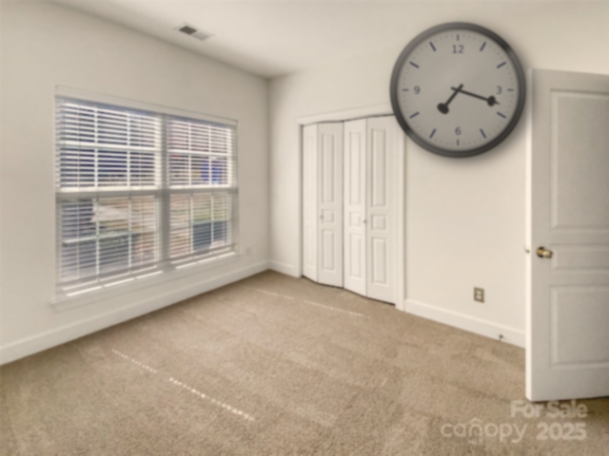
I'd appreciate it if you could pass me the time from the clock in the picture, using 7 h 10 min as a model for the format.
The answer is 7 h 18 min
